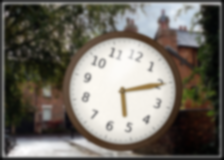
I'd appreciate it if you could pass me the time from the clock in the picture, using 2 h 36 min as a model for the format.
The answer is 5 h 10 min
